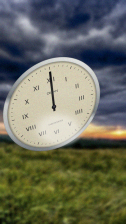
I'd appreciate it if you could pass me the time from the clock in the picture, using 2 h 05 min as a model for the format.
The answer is 12 h 00 min
